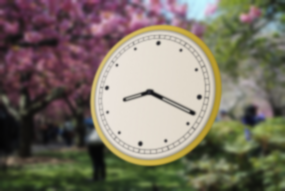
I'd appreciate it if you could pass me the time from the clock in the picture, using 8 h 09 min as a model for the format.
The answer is 8 h 18 min
